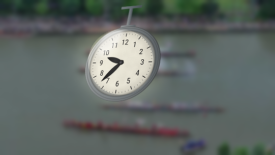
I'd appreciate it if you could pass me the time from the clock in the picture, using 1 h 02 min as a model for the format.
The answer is 9 h 37 min
